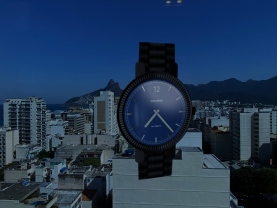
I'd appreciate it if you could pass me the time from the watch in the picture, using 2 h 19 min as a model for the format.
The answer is 7 h 23 min
